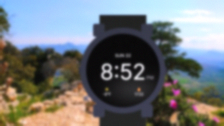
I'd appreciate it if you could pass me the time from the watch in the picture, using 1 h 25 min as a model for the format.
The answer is 8 h 52 min
